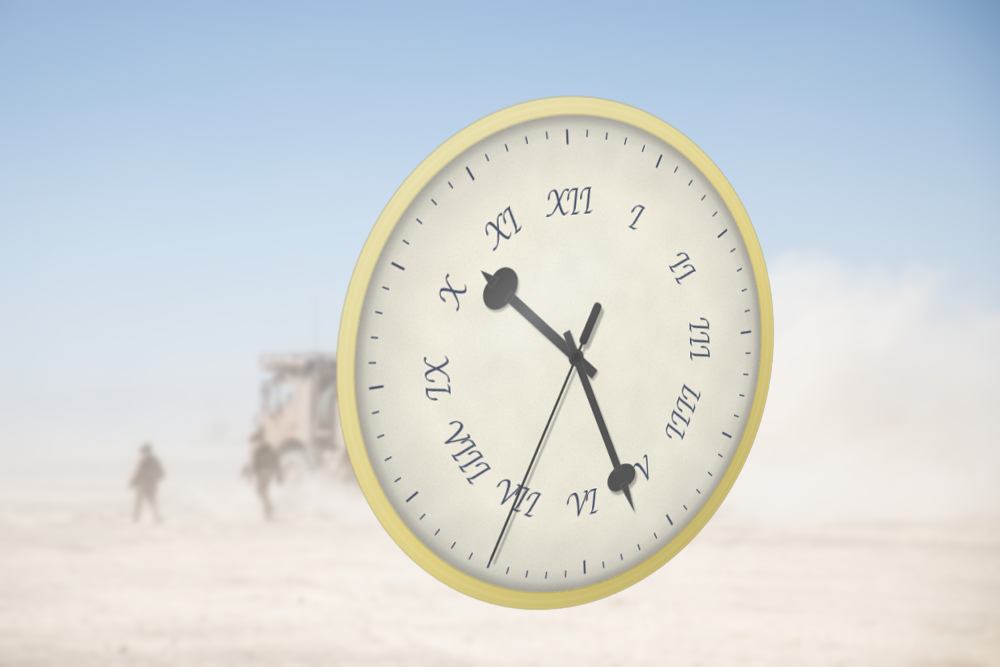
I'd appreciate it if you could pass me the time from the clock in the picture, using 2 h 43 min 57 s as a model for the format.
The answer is 10 h 26 min 35 s
